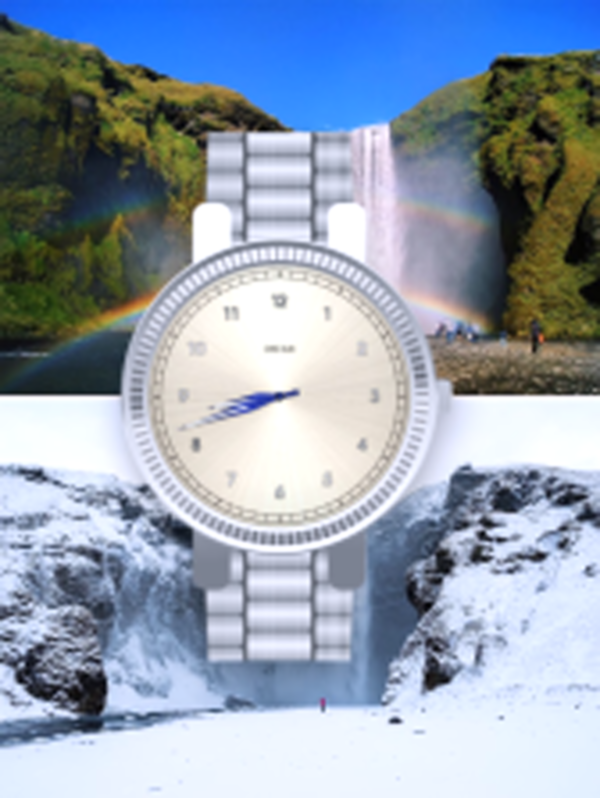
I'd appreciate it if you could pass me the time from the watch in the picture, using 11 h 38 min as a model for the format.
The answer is 8 h 42 min
